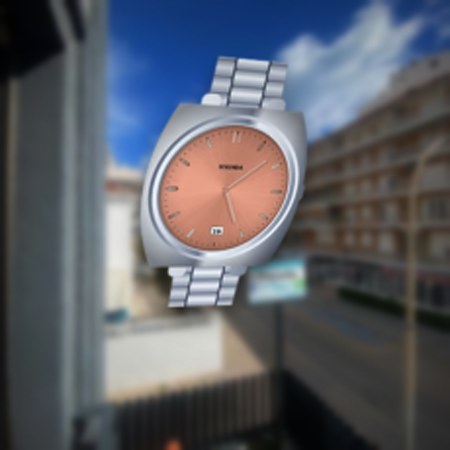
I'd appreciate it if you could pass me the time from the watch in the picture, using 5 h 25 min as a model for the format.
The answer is 5 h 08 min
